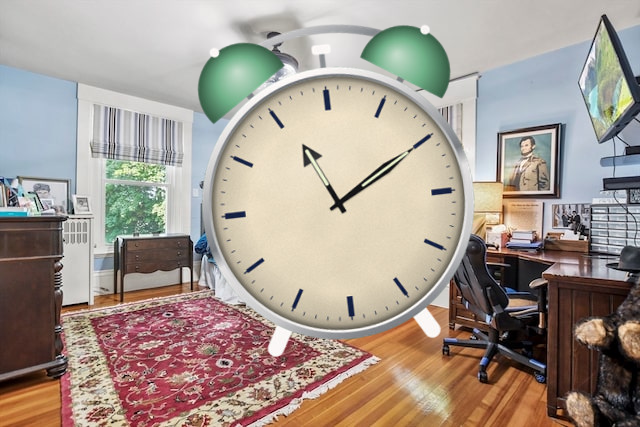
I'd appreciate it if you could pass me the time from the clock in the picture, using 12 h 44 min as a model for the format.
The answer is 11 h 10 min
